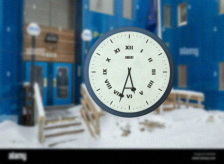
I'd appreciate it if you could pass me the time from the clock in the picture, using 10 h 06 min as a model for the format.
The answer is 5 h 33 min
